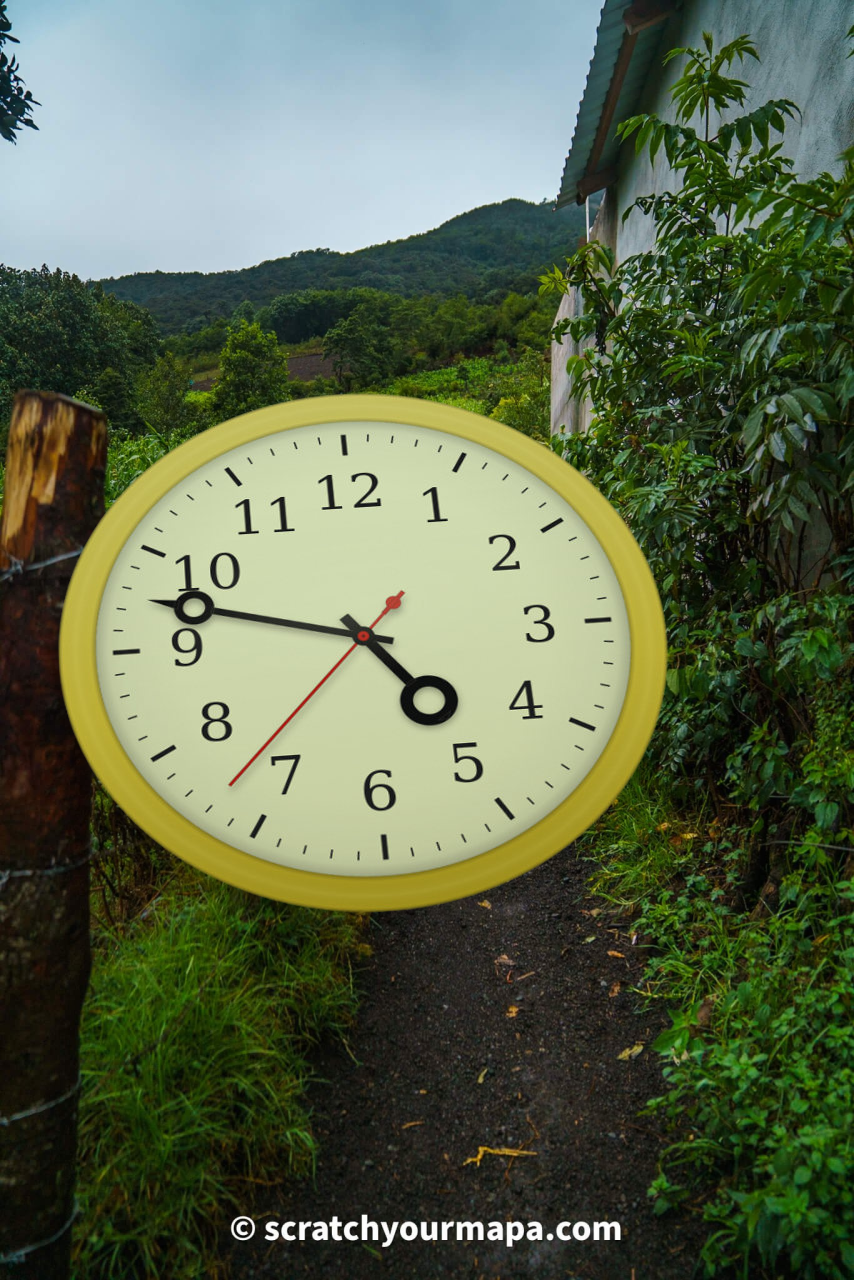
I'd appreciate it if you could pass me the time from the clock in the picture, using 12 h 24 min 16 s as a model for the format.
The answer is 4 h 47 min 37 s
